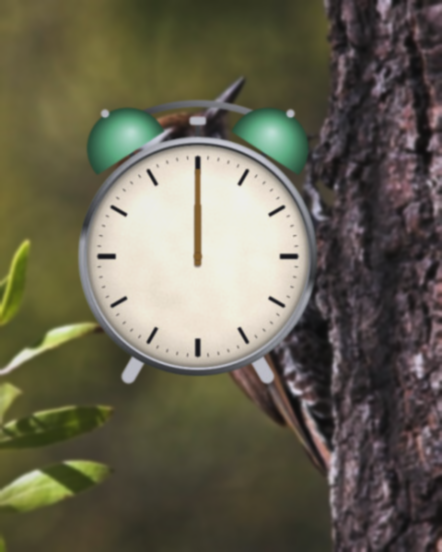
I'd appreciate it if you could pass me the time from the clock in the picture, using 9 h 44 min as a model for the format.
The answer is 12 h 00 min
